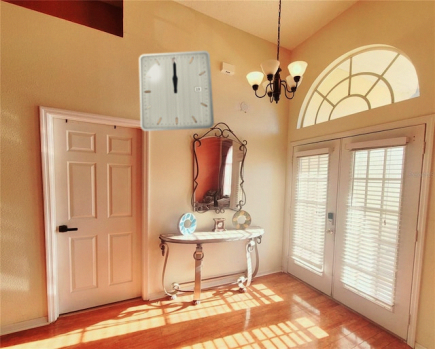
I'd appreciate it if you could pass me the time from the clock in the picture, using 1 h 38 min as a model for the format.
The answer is 12 h 00 min
